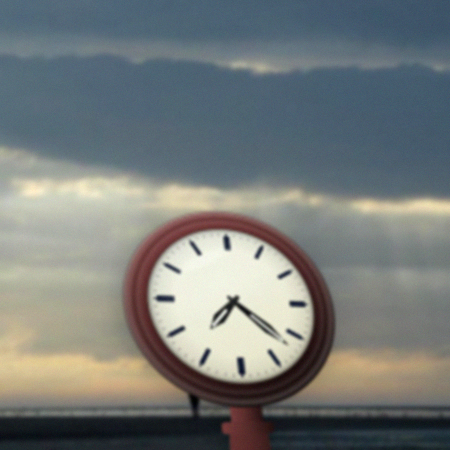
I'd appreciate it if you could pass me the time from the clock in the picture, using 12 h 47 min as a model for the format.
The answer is 7 h 22 min
